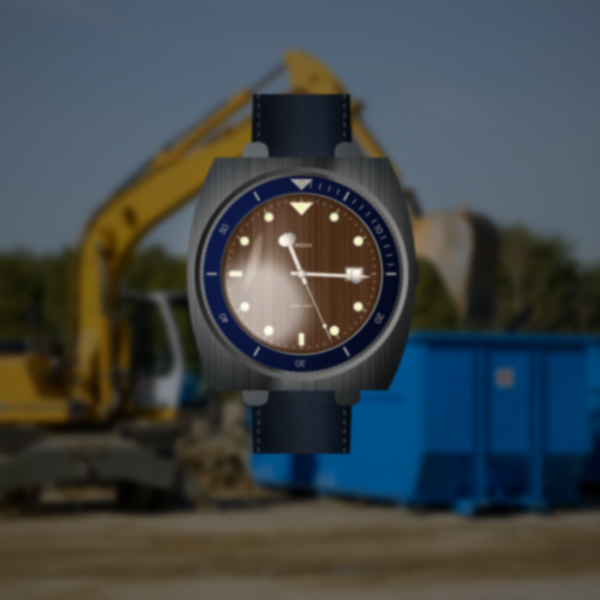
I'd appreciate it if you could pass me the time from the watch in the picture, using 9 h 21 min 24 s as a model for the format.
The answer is 11 h 15 min 26 s
